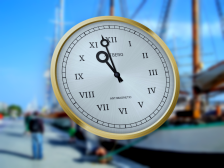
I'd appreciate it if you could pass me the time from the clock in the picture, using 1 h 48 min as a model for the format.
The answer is 10 h 58 min
